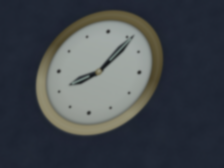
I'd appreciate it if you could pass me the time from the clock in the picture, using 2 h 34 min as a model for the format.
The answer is 8 h 06 min
